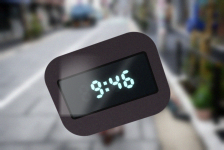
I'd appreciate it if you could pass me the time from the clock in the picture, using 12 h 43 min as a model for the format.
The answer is 9 h 46 min
